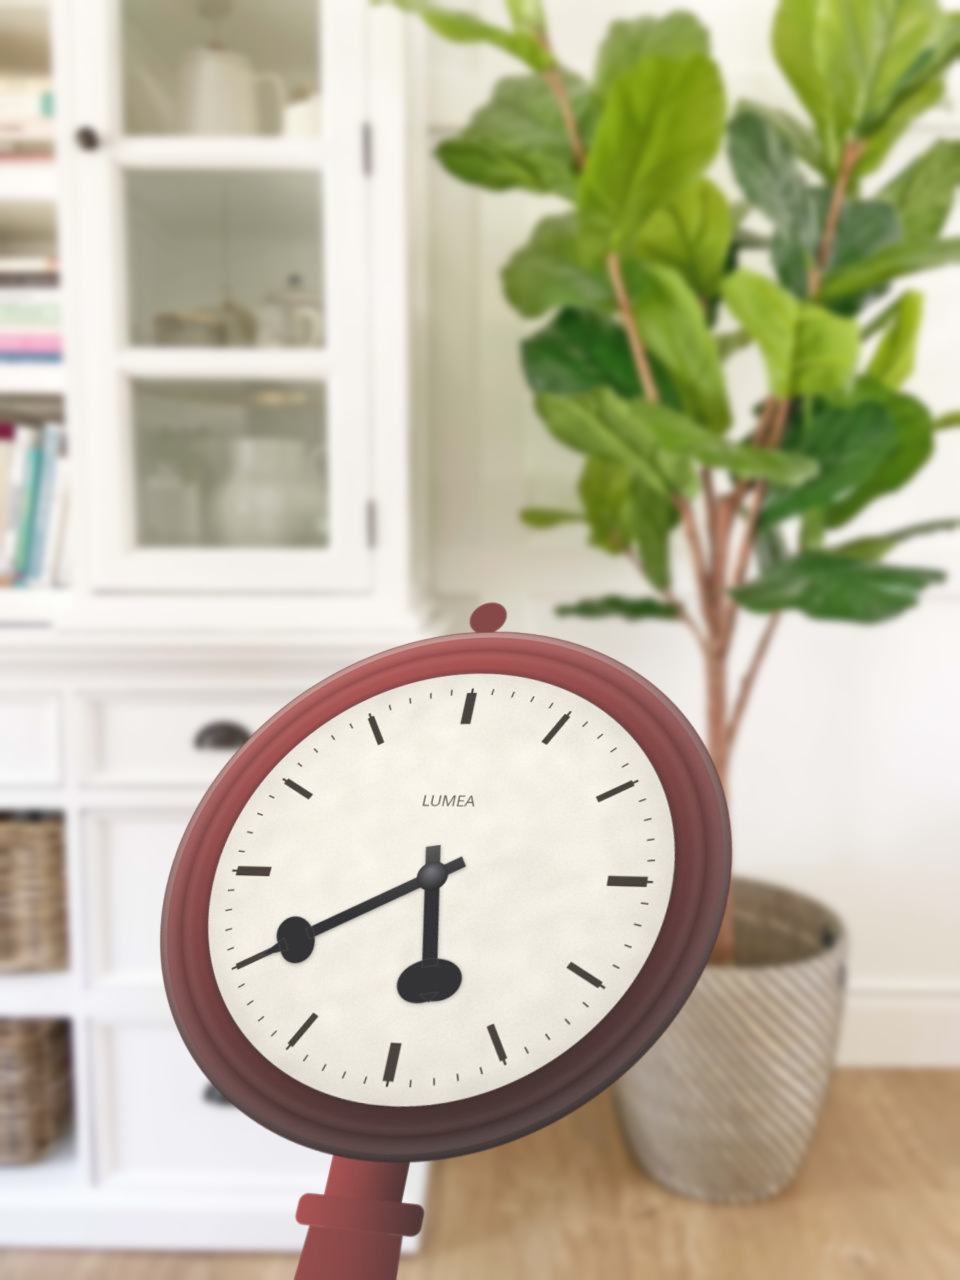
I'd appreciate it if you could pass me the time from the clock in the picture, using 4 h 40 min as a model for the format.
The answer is 5 h 40 min
